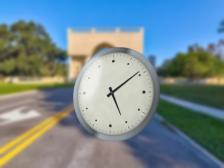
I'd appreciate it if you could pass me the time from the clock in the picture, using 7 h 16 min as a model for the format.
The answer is 5 h 09 min
